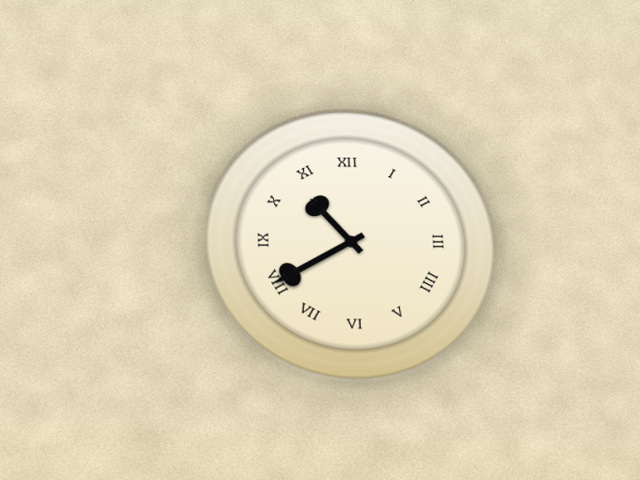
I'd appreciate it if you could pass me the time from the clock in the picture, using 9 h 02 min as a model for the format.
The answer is 10 h 40 min
